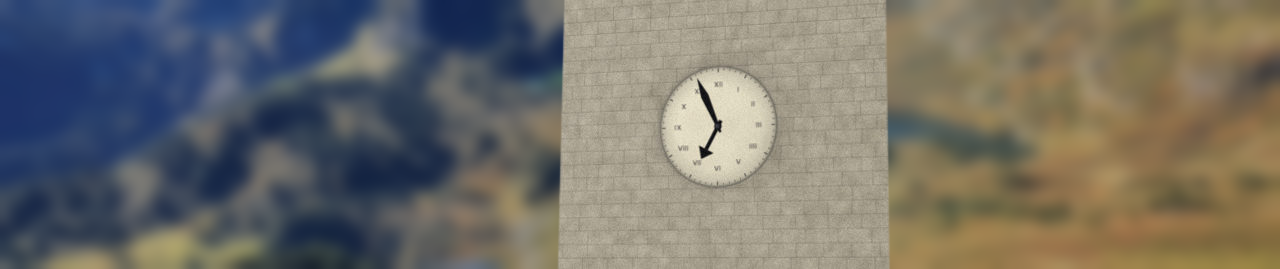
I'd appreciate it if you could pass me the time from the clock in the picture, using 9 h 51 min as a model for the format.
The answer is 6 h 56 min
